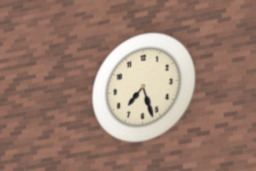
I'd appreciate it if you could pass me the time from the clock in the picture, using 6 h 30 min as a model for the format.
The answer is 7 h 27 min
